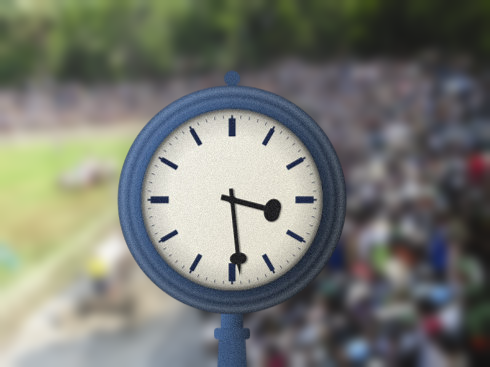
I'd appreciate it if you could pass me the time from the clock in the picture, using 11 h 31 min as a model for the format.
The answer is 3 h 29 min
